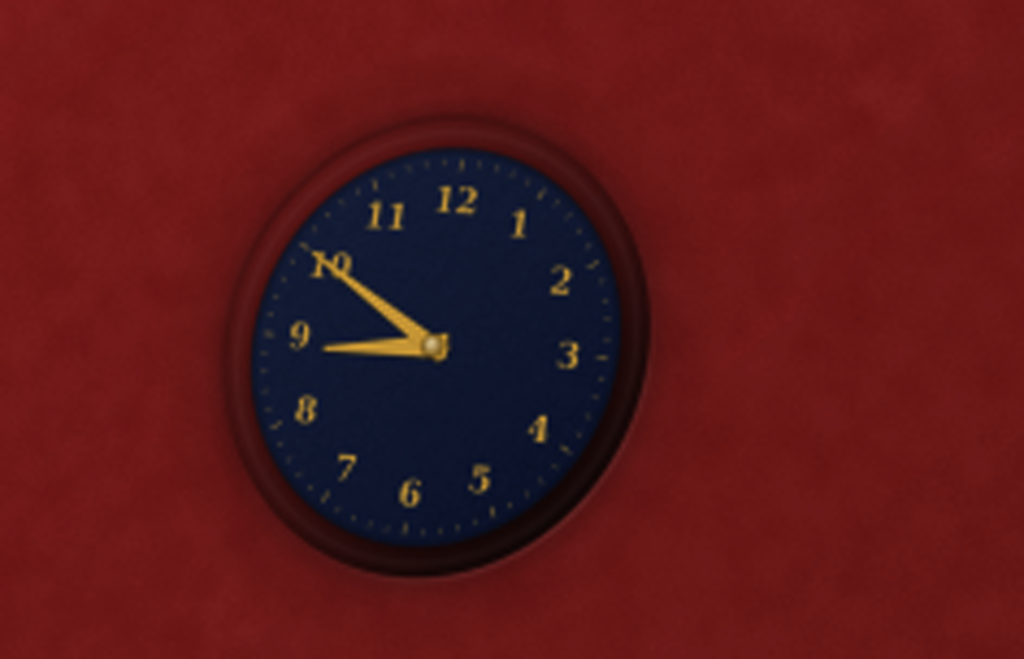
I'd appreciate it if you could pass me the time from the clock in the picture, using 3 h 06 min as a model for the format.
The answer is 8 h 50 min
